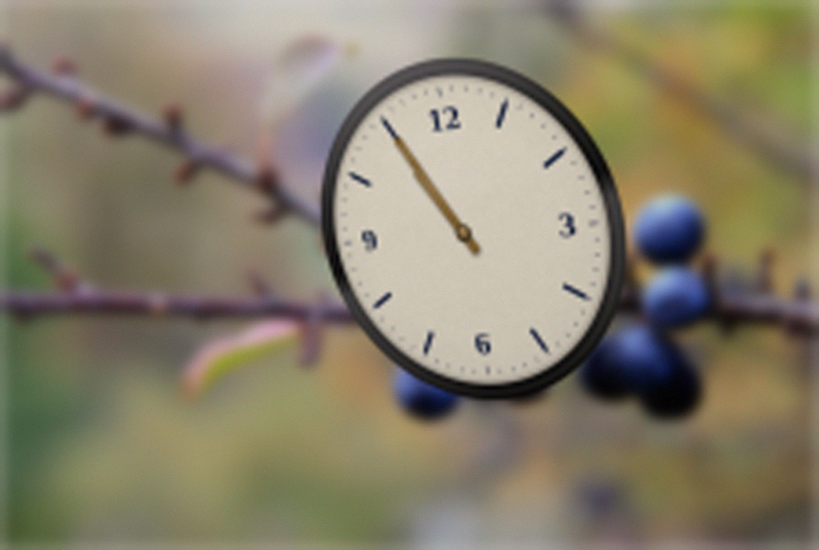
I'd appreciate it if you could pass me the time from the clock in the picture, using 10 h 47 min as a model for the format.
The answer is 10 h 55 min
